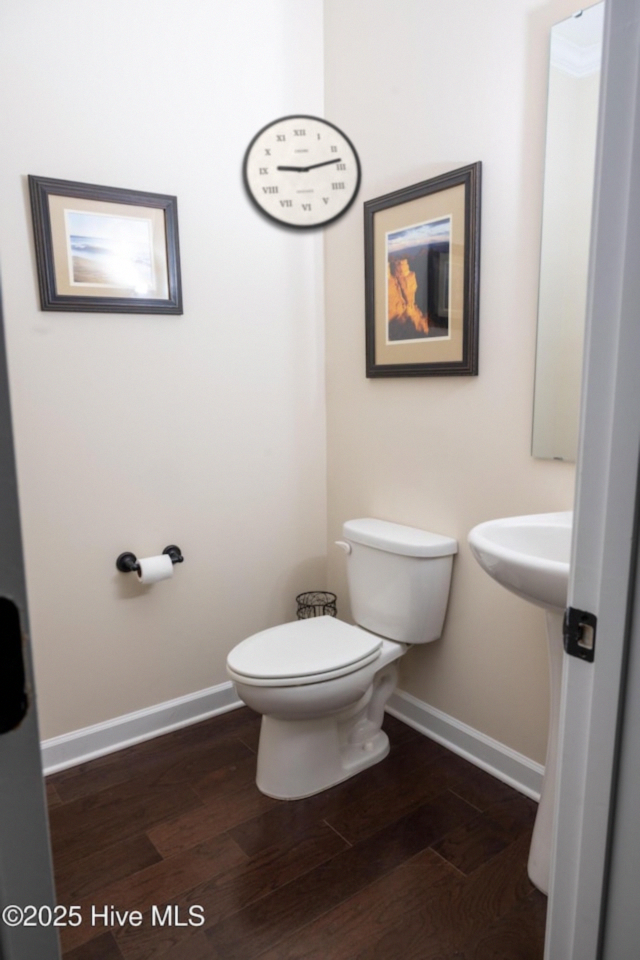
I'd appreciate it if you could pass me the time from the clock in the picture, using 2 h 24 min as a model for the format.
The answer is 9 h 13 min
